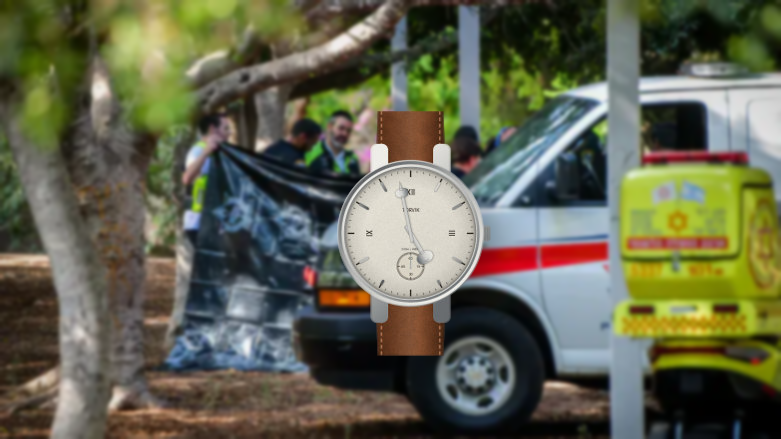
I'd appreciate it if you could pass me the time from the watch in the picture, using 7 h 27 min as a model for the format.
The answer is 4 h 58 min
